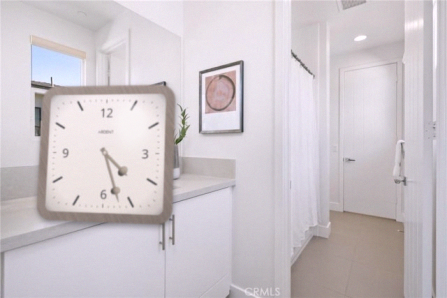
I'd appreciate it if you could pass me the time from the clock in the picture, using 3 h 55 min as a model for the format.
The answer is 4 h 27 min
